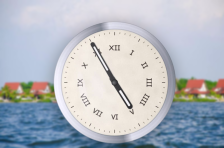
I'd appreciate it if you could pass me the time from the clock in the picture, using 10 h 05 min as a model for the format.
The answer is 4 h 55 min
